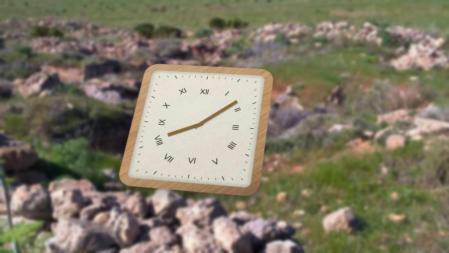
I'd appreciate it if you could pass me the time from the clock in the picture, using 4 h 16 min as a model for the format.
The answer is 8 h 08 min
